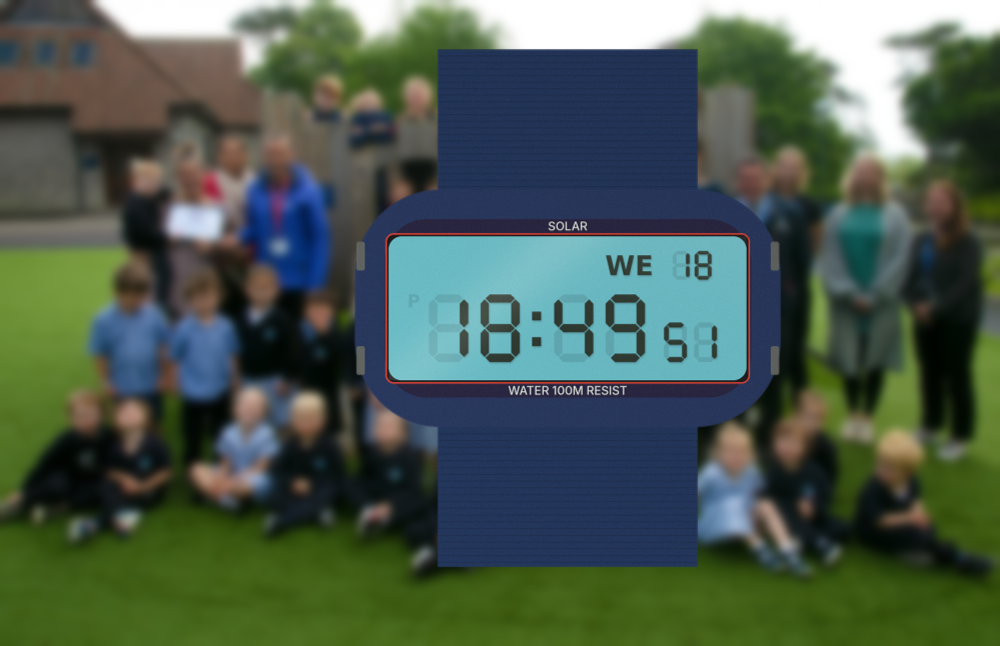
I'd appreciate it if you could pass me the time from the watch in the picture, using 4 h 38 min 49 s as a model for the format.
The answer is 18 h 49 min 51 s
